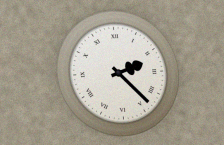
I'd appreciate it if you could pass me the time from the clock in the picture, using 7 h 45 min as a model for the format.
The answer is 2 h 23 min
